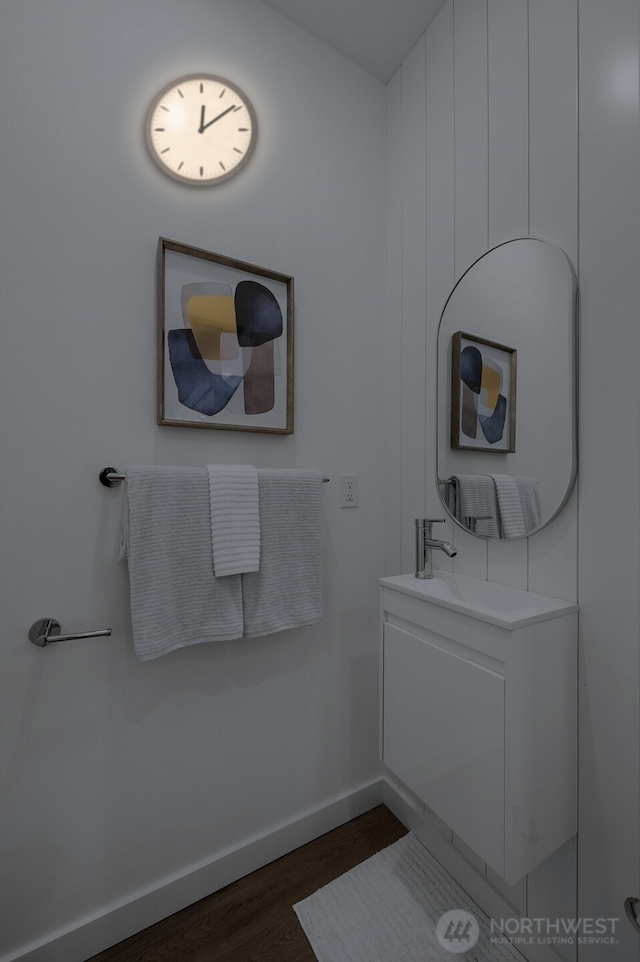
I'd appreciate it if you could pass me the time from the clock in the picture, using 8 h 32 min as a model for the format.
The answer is 12 h 09 min
